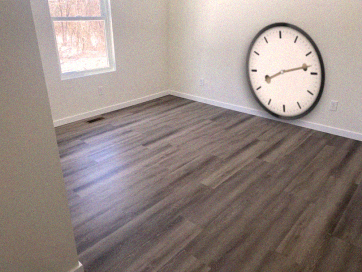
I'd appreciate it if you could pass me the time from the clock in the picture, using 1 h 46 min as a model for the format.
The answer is 8 h 13 min
